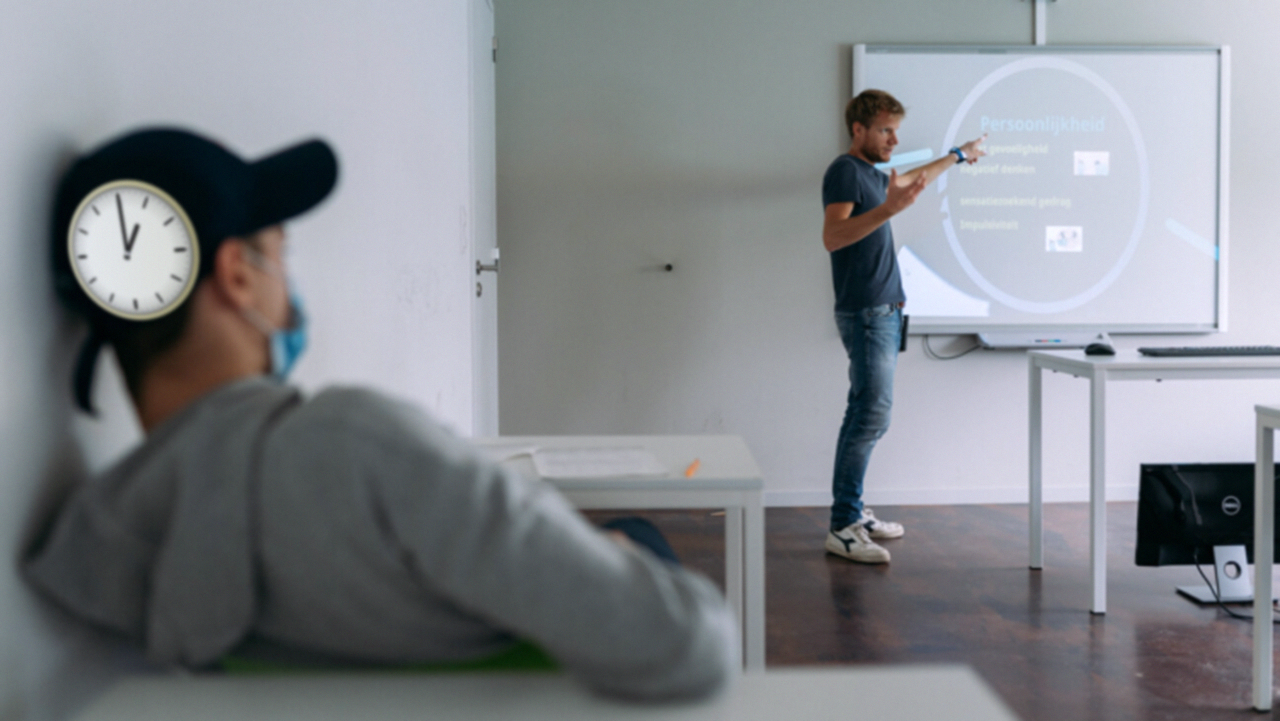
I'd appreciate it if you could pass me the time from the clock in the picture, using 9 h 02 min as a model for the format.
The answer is 1 h 00 min
